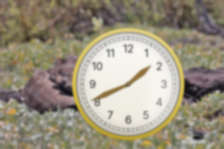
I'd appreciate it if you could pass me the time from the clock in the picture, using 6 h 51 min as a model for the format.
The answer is 1 h 41 min
